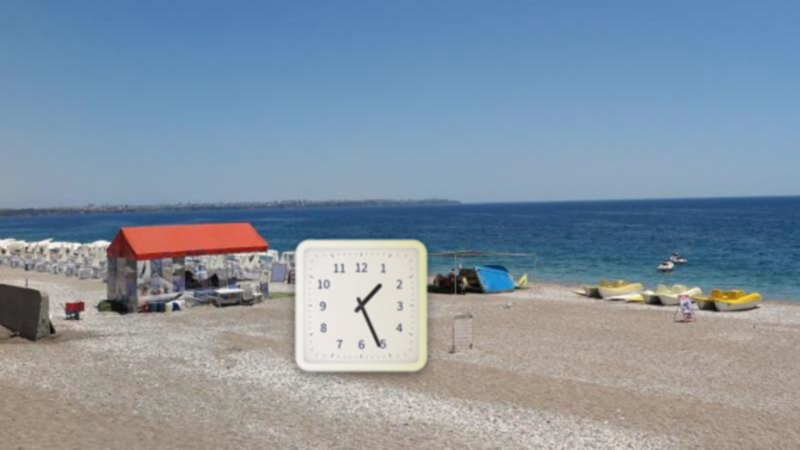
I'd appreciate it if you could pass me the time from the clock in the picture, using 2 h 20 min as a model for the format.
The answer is 1 h 26 min
